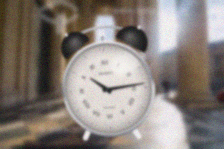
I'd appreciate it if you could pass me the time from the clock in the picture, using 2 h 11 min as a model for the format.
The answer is 10 h 14 min
